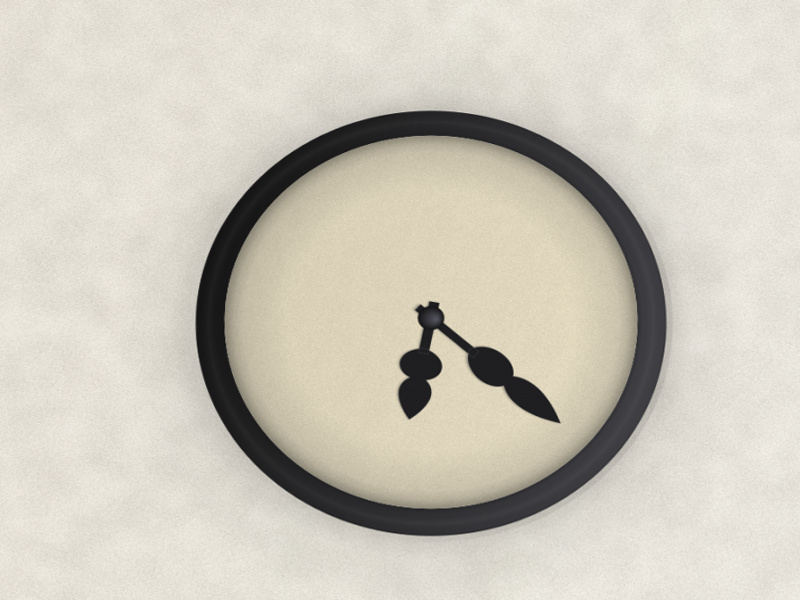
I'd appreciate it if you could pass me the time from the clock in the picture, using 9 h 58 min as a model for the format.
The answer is 6 h 22 min
